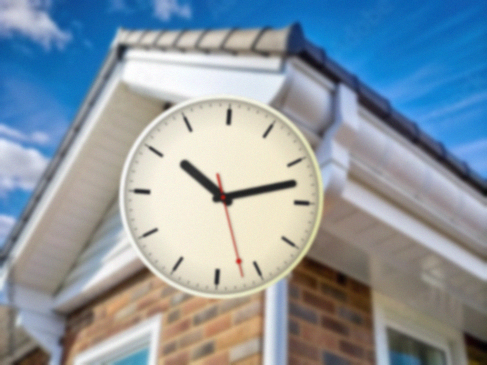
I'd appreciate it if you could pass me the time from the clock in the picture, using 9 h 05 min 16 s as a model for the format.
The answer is 10 h 12 min 27 s
